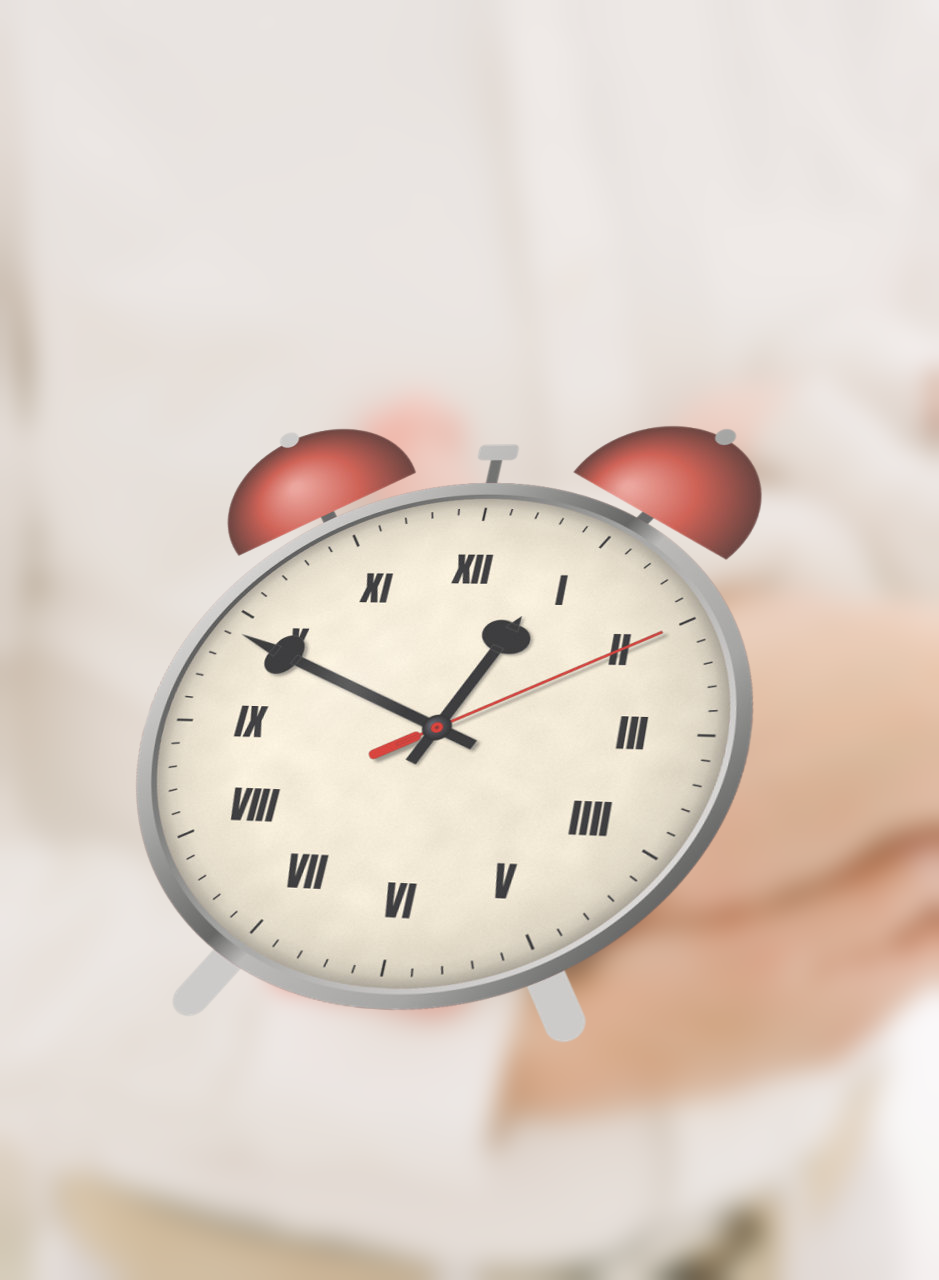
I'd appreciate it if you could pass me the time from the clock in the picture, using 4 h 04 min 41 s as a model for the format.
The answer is 12 h 49 min 10 s
